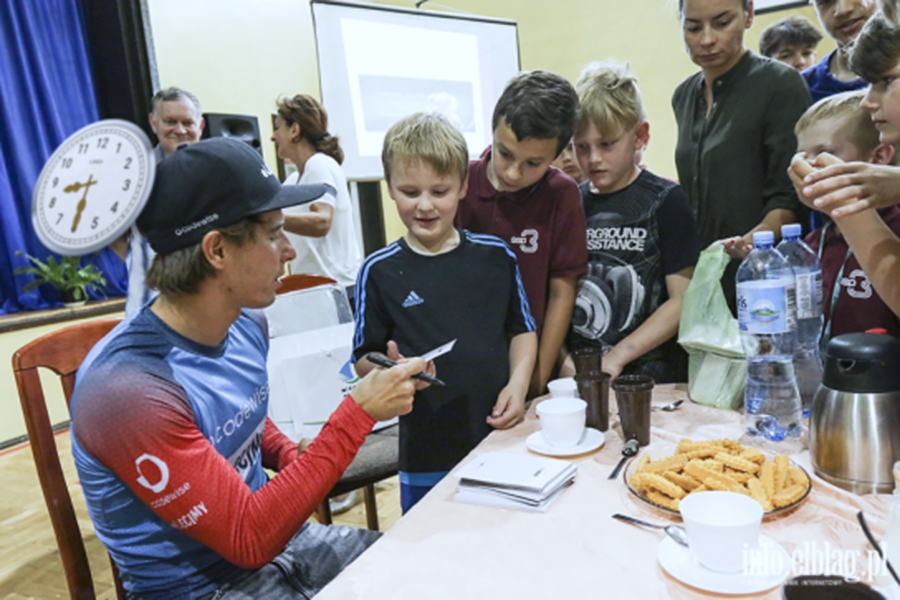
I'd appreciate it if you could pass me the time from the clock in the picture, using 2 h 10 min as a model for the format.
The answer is 8 h 30 min
